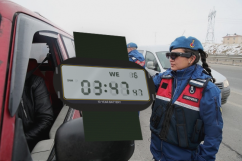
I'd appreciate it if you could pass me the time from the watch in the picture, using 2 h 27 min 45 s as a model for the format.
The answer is 3 h 47 min 47 s
